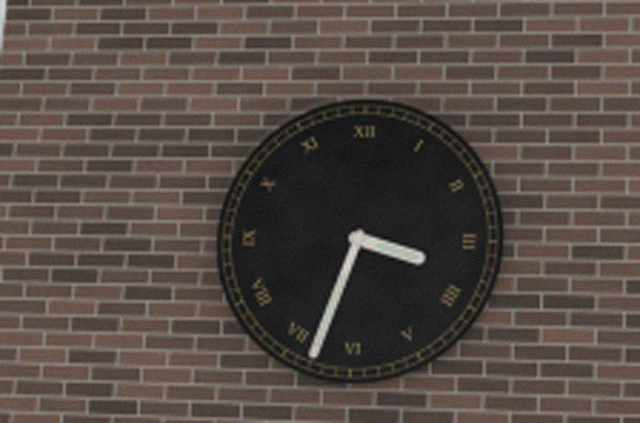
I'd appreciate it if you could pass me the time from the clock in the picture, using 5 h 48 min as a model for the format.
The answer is 3 h 33 min
